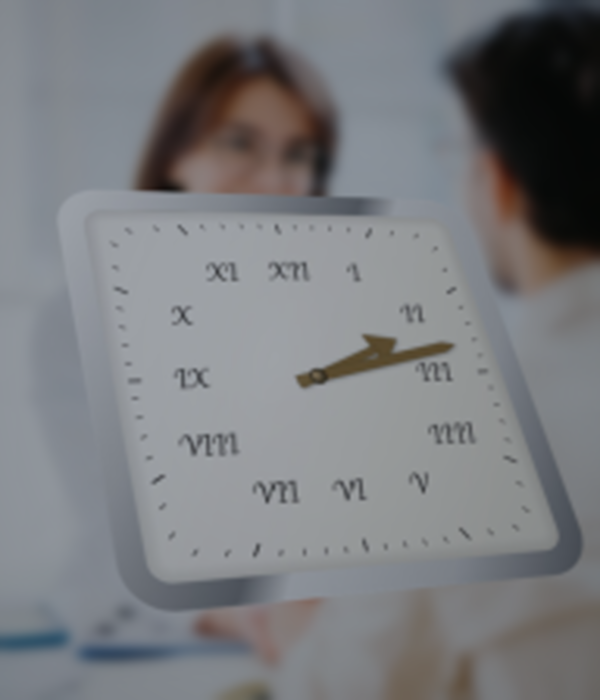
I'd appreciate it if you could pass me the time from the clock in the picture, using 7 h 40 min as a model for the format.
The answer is 2 h 13 min
